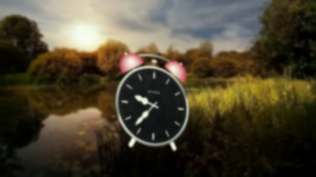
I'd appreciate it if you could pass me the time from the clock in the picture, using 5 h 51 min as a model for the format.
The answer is 9 h 37 min
